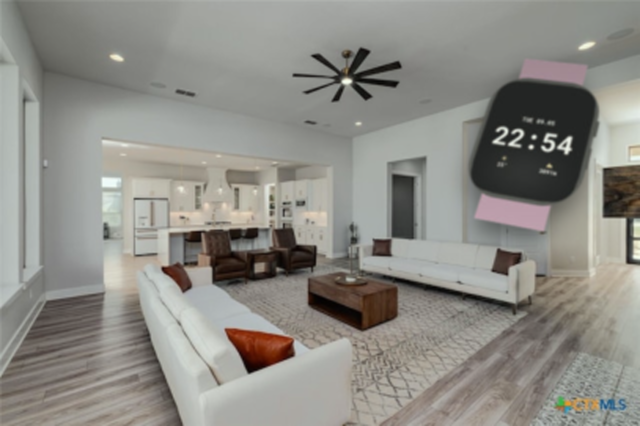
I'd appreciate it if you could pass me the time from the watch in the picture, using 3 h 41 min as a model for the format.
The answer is 22 h 54 min
